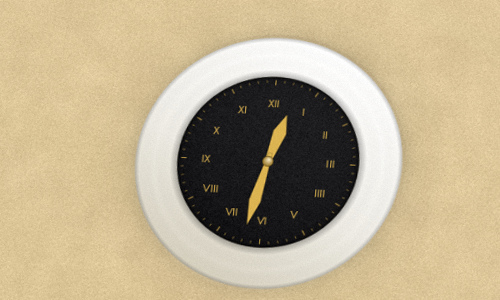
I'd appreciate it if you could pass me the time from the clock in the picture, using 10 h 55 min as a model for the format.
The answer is 12 h 32 min
